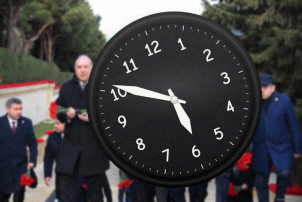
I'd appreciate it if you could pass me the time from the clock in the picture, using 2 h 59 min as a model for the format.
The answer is 5 h 51 min
